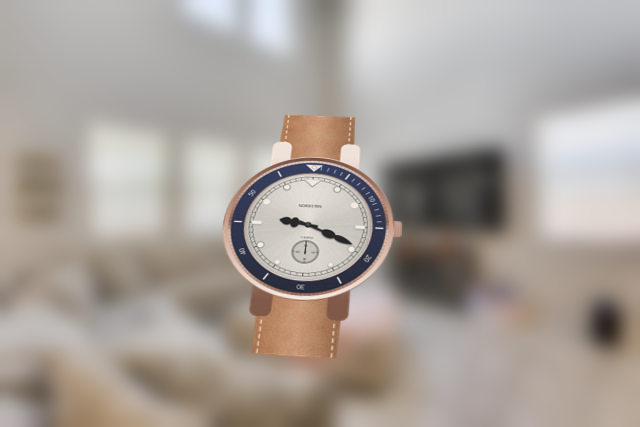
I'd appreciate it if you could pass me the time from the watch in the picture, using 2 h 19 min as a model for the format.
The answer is 9 h 19 min
